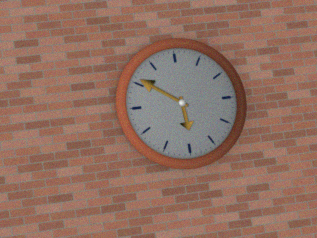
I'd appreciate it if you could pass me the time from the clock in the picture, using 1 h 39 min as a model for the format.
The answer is 5 h 51 min
